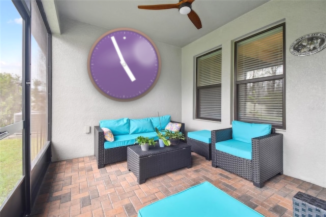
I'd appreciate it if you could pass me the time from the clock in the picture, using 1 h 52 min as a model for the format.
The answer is 4 h 56 min
